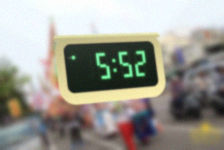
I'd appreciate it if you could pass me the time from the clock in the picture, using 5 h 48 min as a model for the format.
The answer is 5 h 52 min
